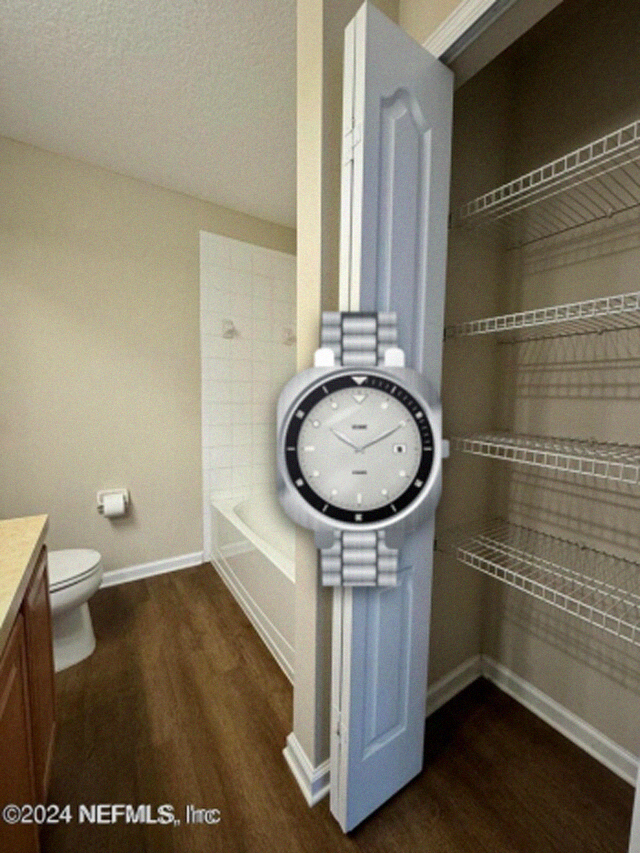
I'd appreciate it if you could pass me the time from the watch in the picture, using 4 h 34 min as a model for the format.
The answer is 10 h 10 min
